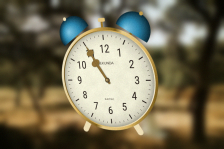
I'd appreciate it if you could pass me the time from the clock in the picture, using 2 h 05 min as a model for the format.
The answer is 10 h 55 min
